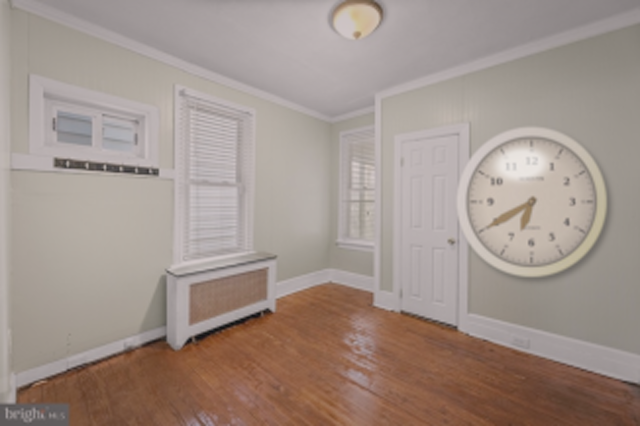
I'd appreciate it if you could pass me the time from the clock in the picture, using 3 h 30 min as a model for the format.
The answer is 6 h 40 min
